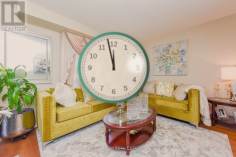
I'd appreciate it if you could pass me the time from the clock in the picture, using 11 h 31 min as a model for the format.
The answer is 11 h 58 min
